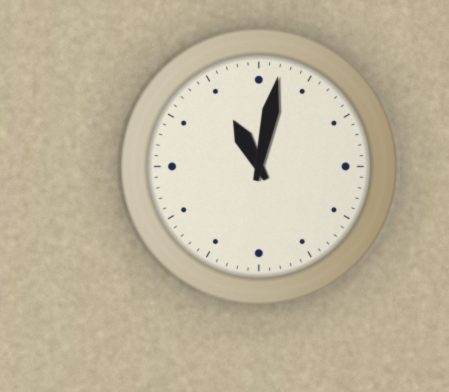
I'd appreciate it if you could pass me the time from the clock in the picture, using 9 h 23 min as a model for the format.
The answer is 11 h 02 min
